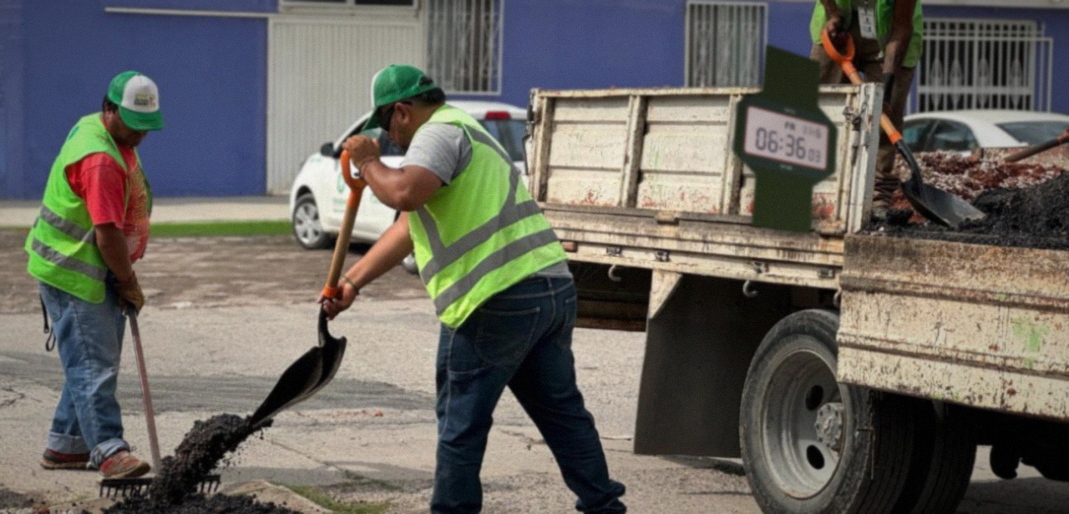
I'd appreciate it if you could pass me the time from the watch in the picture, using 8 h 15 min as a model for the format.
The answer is 6 h 36 min
